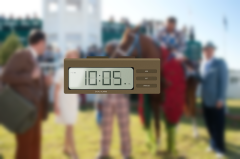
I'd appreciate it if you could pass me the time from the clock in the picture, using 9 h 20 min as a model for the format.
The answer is 10 h 05 min
